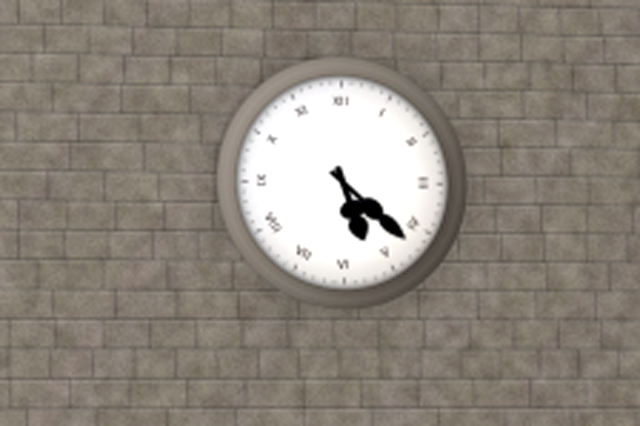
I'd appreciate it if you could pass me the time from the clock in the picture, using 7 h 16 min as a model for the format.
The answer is 5 h 22 min
